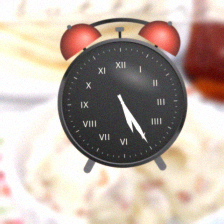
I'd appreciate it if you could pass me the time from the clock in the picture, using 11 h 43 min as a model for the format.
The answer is 5 h 25 min
